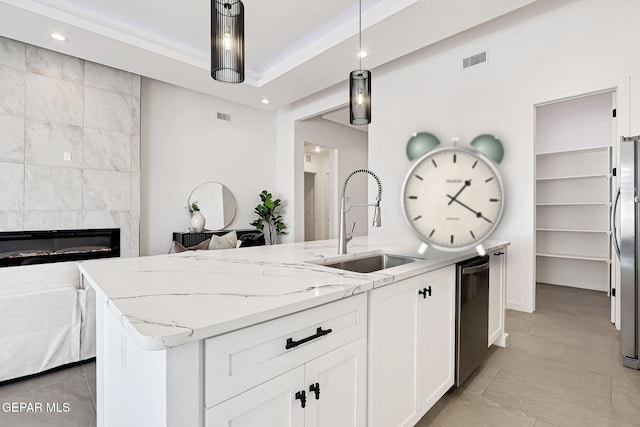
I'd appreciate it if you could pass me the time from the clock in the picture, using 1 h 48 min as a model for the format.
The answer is 1 h 20 min
